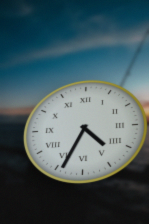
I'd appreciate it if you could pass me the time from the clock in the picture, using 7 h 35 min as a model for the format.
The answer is 4 h 34 min
